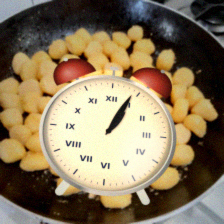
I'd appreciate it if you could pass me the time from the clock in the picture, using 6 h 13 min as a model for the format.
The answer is 1 h 04 min
